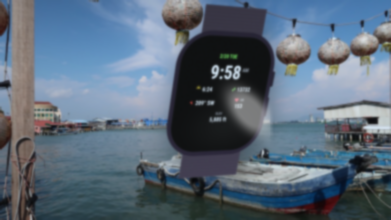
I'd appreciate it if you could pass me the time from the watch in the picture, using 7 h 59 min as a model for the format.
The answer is 9 h 58 min
